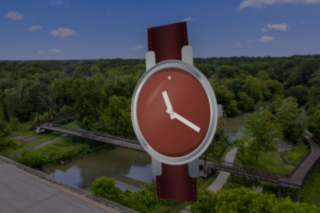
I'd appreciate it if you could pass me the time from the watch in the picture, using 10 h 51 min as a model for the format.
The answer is 11 h 20 min
